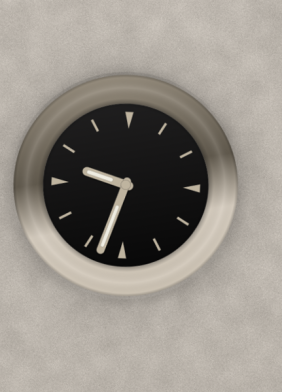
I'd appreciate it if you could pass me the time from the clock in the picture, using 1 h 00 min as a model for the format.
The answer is 9 h 33 min
